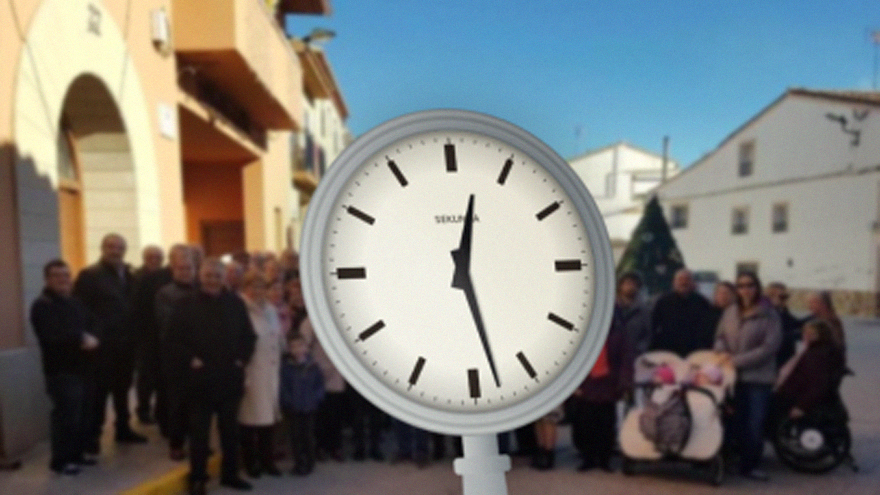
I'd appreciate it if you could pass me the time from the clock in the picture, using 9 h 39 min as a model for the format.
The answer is 12 h 28 min
